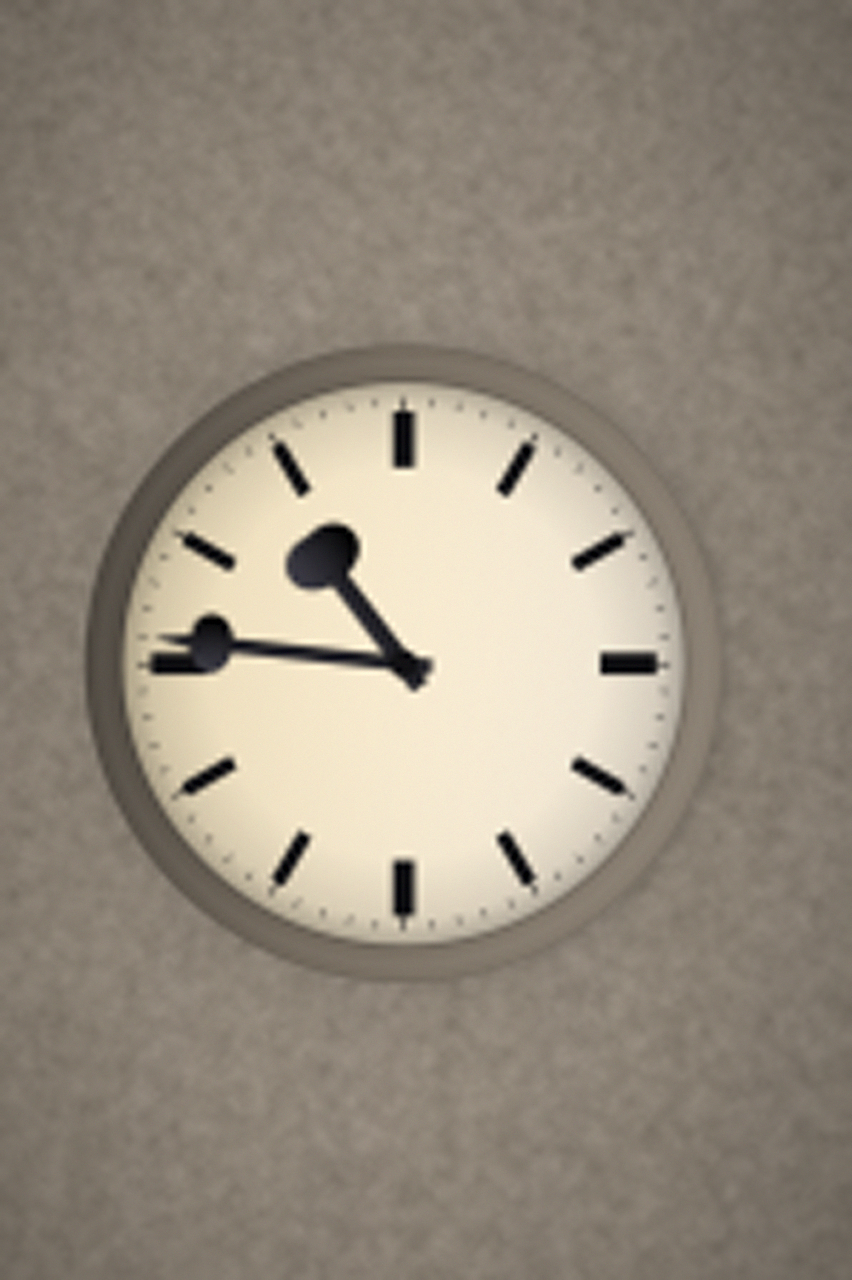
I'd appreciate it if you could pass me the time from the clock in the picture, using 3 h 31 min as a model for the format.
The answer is 10 h 46 min
